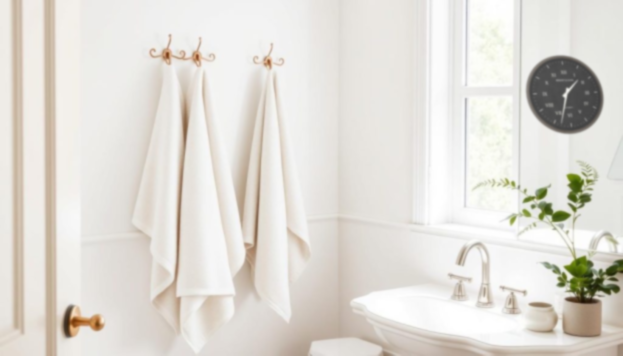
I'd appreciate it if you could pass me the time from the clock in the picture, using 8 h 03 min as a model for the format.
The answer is 1 h 33 min
